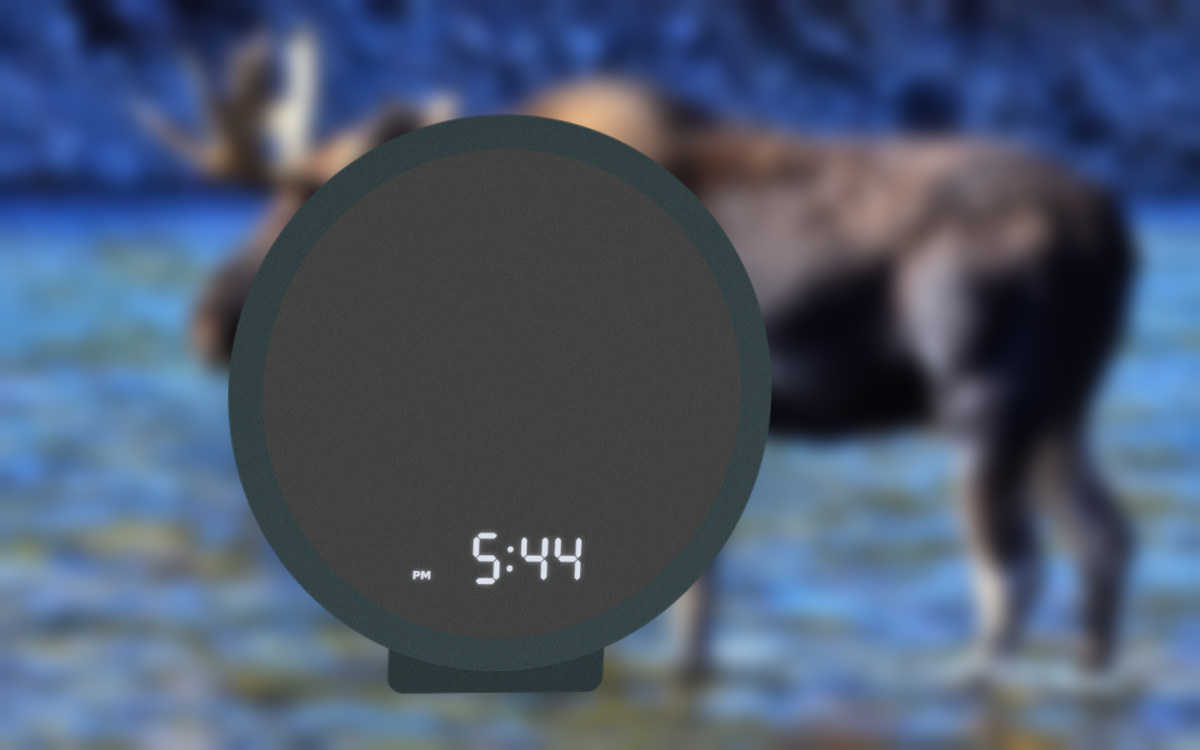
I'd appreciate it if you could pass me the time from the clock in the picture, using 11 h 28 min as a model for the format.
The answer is 5 h 44 min
